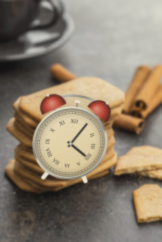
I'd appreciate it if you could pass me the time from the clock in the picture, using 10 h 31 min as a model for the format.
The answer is 4 h 05 min
